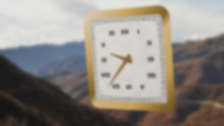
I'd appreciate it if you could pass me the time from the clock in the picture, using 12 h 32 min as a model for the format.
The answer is 9 h 37 min
